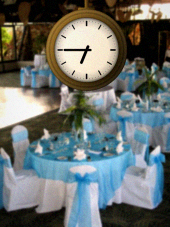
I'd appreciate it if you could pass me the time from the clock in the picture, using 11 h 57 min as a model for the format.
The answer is 6 h 45 min
